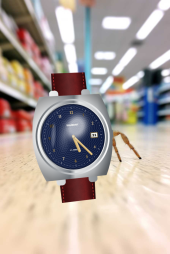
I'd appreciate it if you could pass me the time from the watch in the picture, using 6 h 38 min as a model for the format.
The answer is 5 h 23 min
